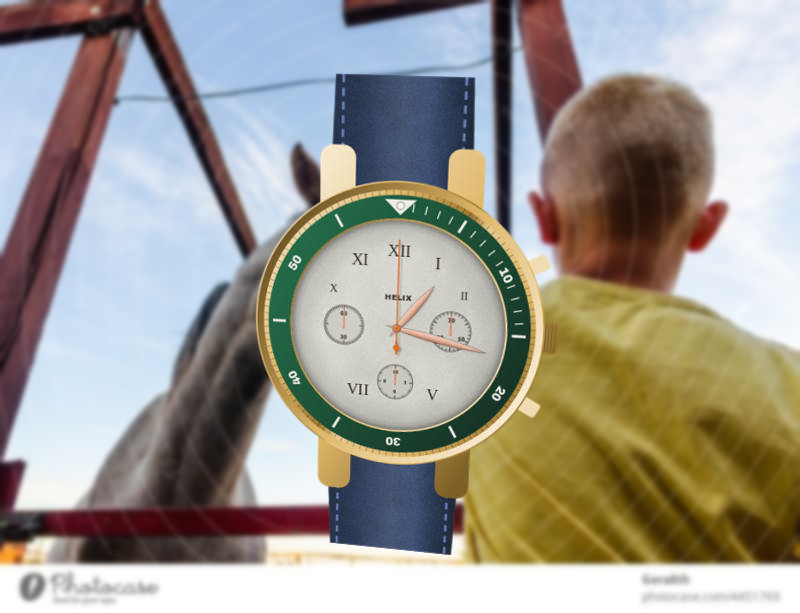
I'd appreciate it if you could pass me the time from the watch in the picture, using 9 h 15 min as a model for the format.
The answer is 1 h 17 min
